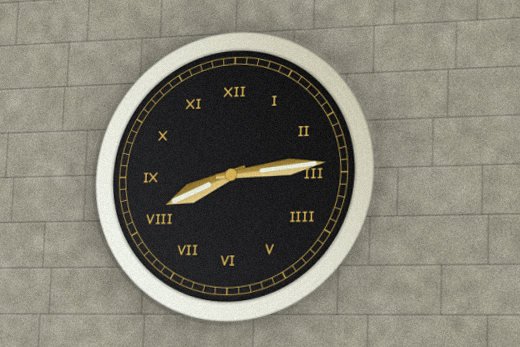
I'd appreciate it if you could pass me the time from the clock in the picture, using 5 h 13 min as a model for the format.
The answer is 8 h 14 min
